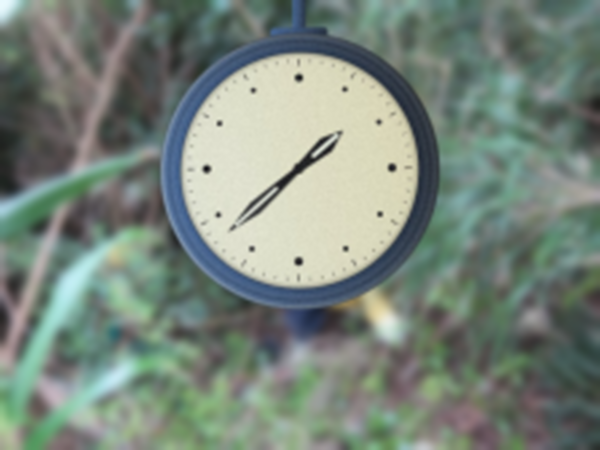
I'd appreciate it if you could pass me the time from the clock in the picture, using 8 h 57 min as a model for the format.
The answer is 1 h 38 min
